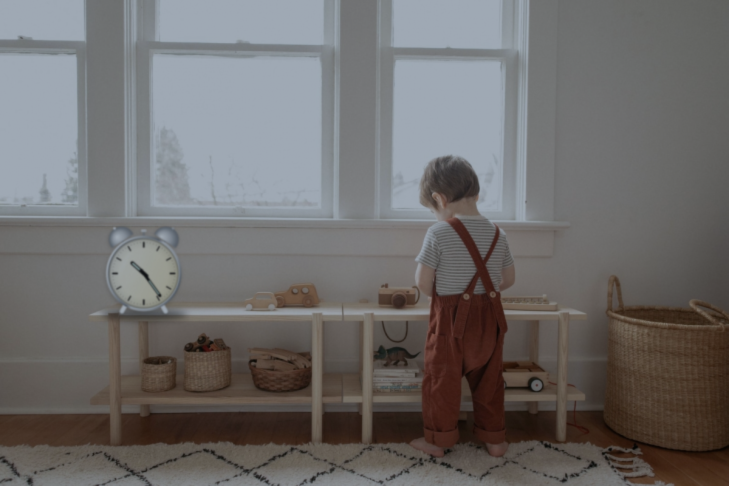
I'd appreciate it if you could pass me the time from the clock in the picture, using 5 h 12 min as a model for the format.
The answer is 10 h 24 min
